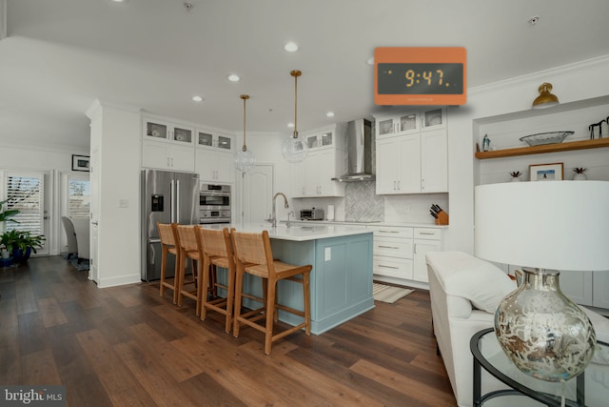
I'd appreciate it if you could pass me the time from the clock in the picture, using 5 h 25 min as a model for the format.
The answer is 9 h 47 min
